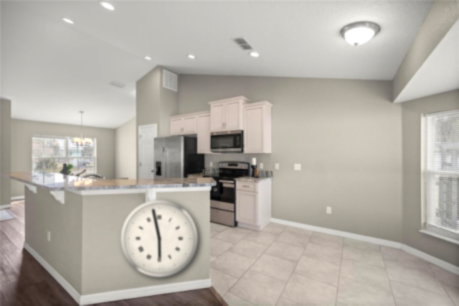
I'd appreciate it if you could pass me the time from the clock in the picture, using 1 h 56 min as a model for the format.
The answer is 5 h 58 min
